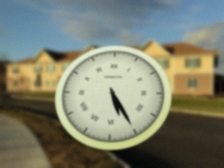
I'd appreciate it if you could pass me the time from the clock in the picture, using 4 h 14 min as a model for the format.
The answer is 5 h 25 min
